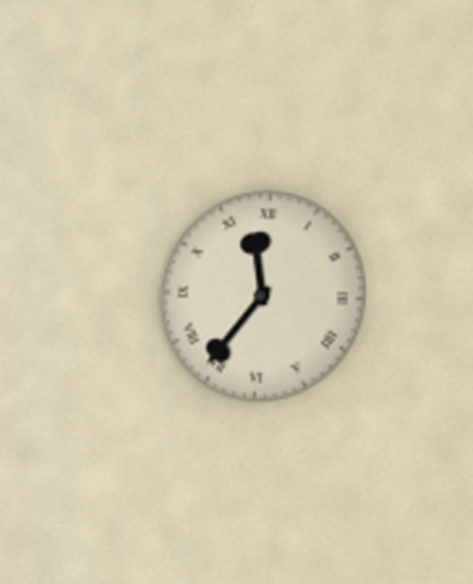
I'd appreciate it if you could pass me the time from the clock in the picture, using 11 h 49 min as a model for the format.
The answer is 11 h 36 min
